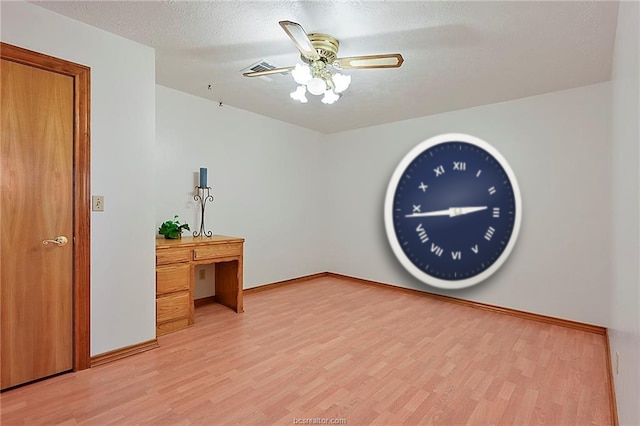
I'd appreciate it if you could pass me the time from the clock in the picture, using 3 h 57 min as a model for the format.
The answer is 2 h 44 min
